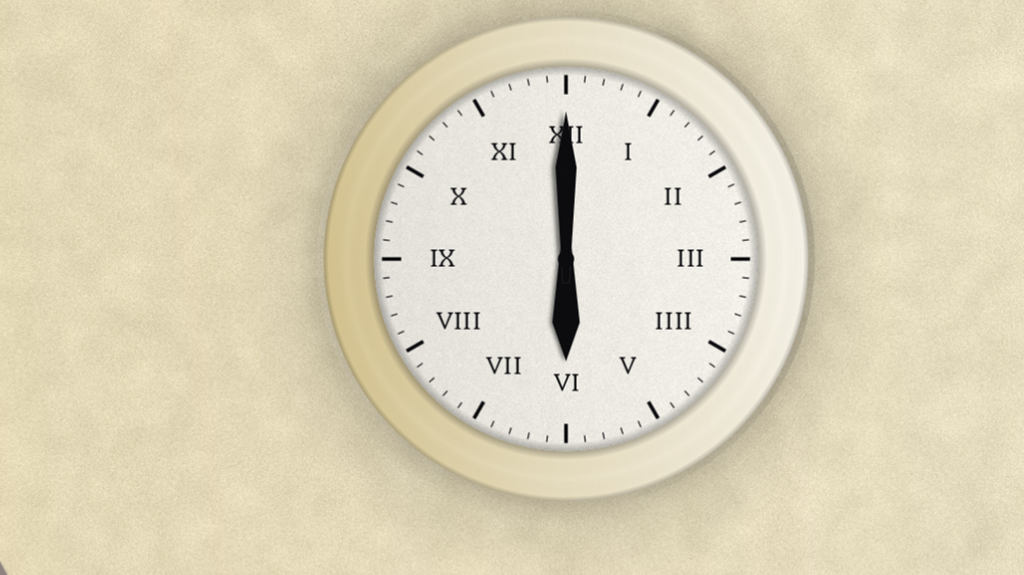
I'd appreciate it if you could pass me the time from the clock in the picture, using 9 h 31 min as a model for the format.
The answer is 6 h 00 min
